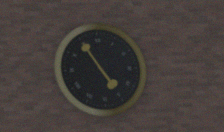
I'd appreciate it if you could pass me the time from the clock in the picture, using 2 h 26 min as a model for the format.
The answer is 4 h 55 min
